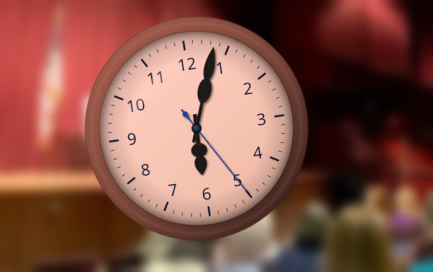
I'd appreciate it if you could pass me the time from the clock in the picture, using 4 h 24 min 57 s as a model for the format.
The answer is 6 h 03 min 25 s
